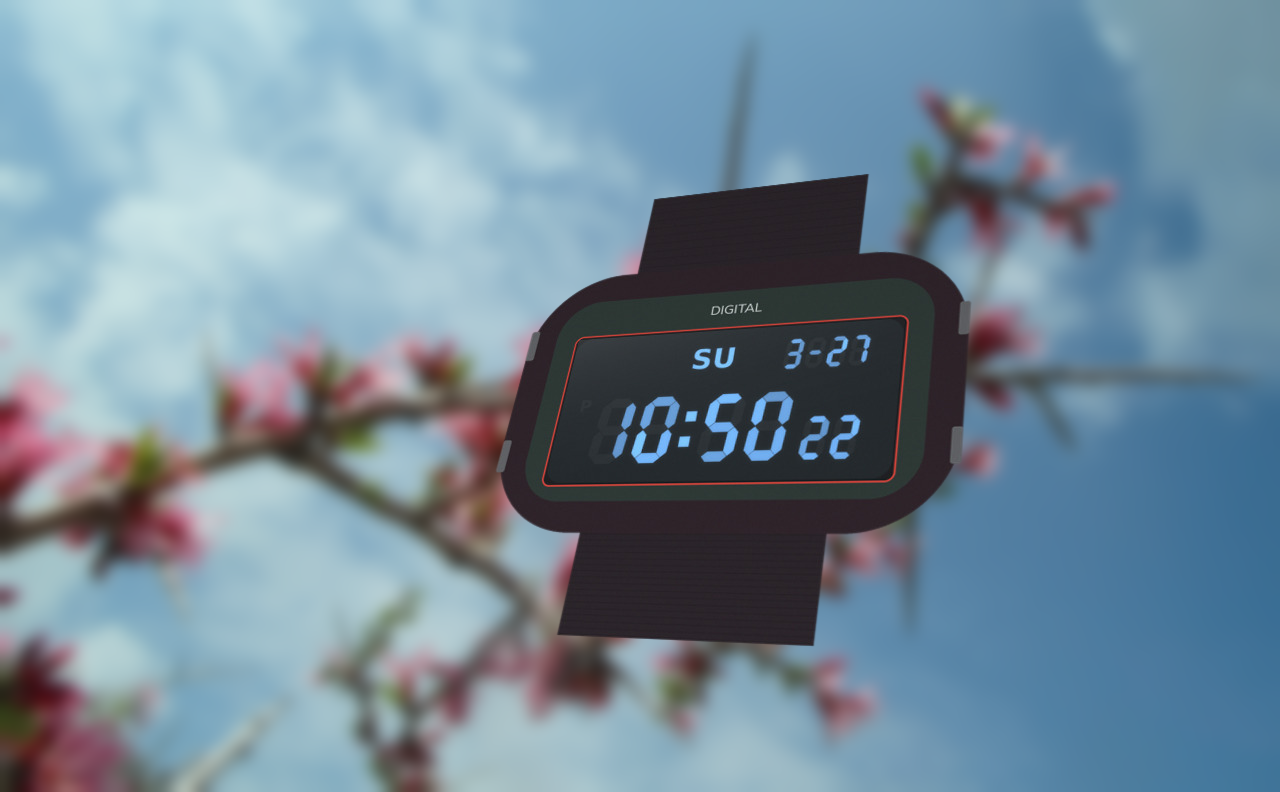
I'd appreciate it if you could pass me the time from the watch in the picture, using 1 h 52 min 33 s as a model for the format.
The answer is 10 h 50 min 22 s
